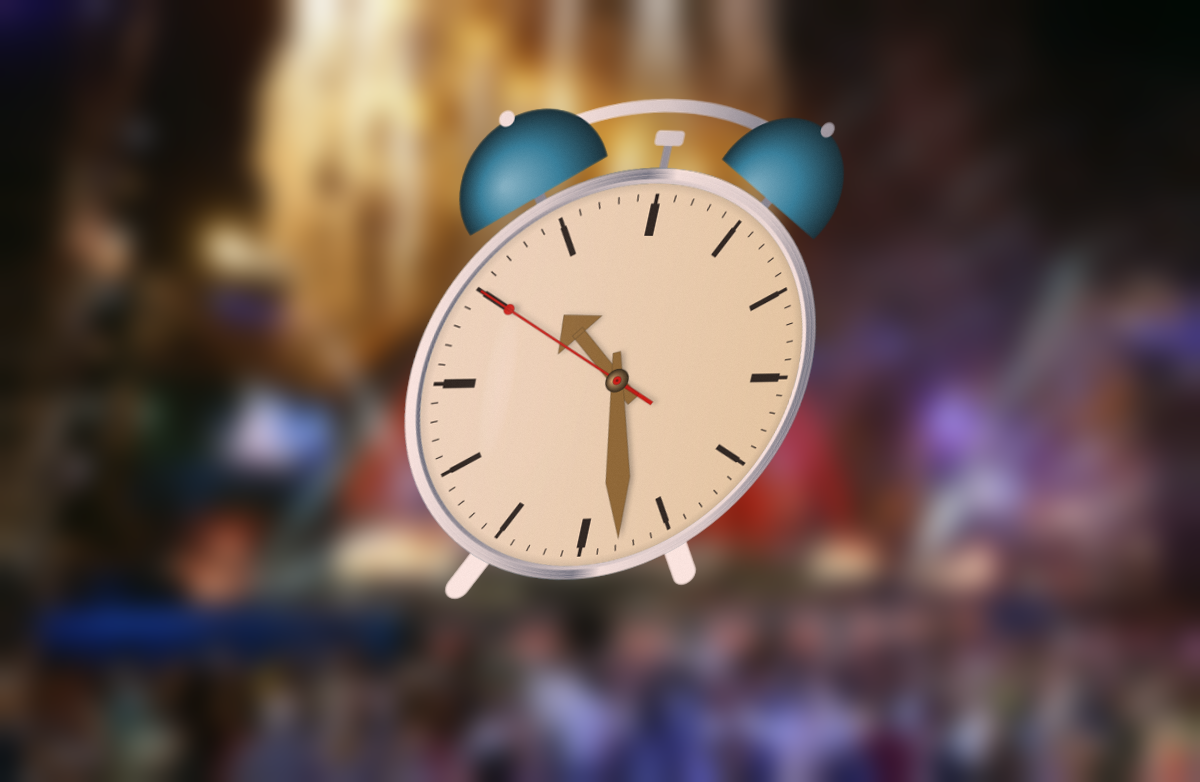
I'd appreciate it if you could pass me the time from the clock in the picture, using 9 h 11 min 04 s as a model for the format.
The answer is 10 h 27 min 50 s
